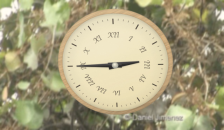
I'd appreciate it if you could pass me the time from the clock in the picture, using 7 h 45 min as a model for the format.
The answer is 2 h 45 min
